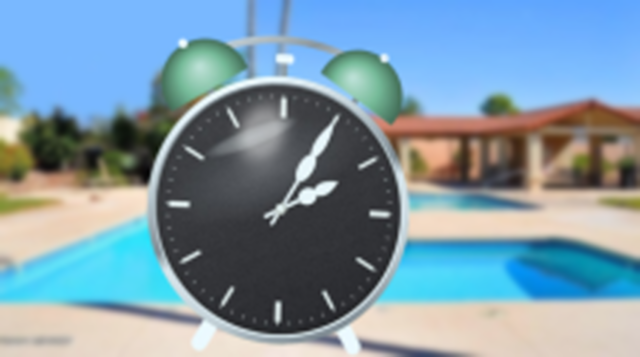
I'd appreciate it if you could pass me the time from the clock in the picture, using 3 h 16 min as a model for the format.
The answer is 2 h 05 min
